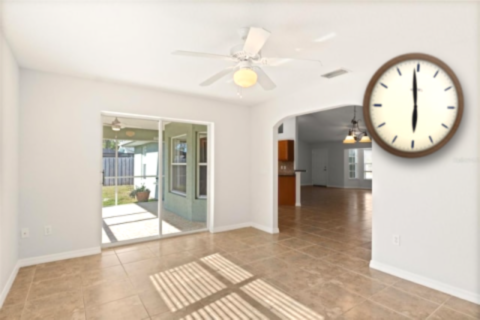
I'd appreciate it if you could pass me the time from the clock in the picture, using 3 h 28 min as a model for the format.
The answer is 5 h 59 min
